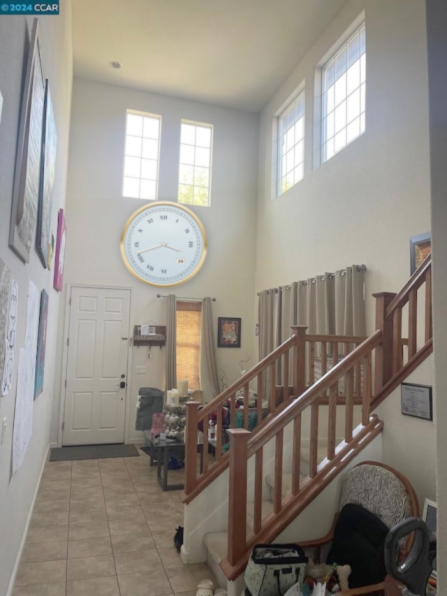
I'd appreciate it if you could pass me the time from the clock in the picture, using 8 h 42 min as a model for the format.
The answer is 3 h 42 min
